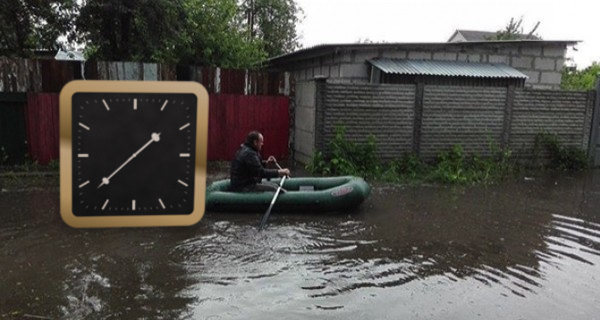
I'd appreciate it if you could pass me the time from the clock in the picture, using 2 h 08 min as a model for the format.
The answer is 1 h 38 min
